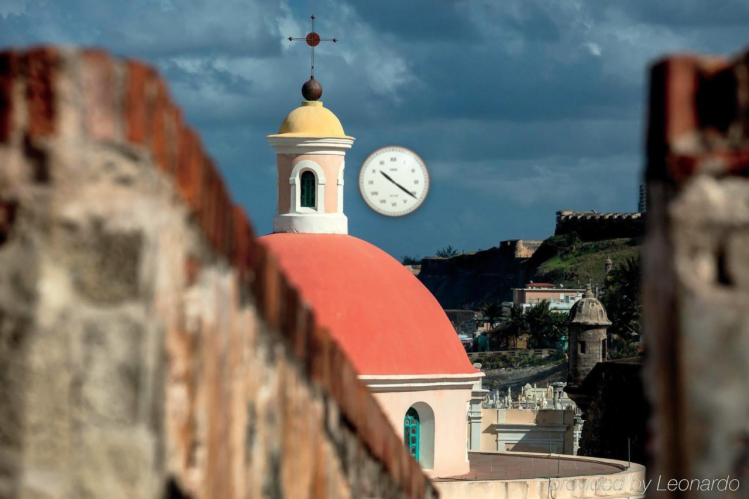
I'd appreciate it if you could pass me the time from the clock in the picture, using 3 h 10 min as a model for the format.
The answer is 10 h 21 min
